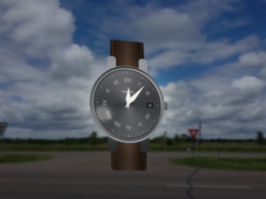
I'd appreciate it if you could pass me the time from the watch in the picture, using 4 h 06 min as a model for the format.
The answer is 12 h 07 min
